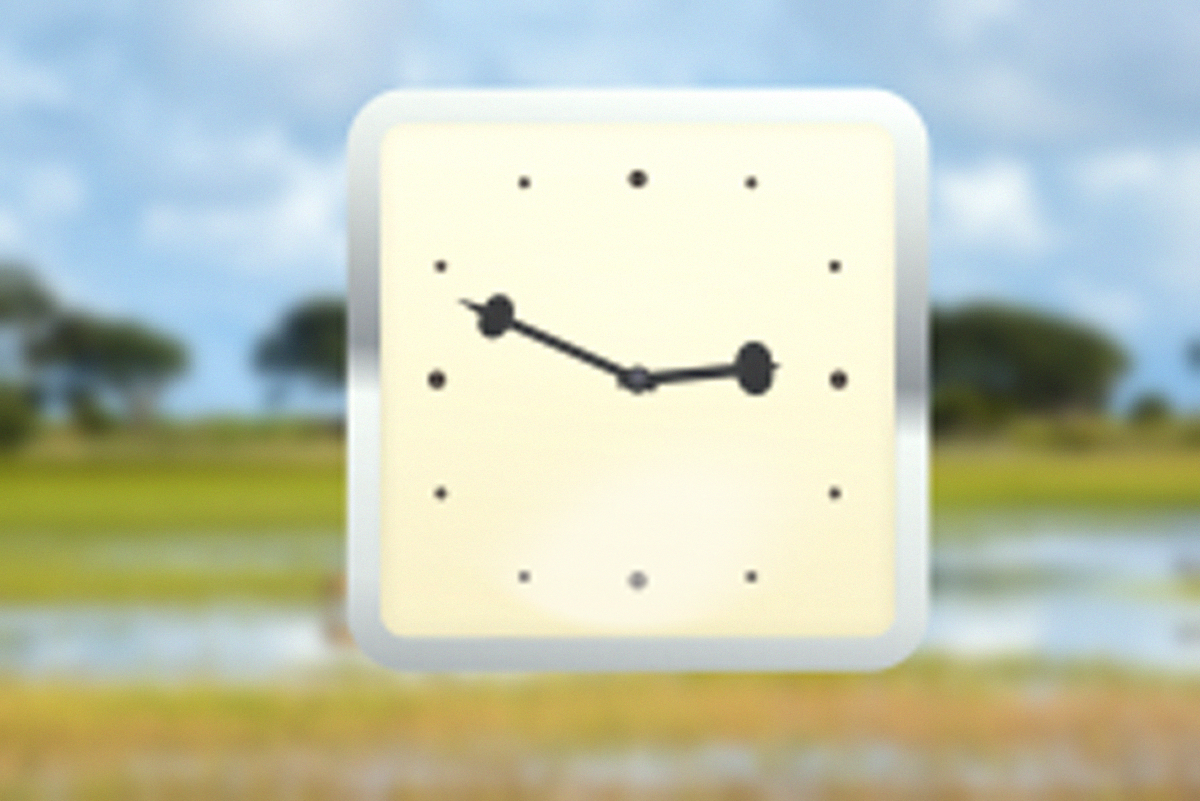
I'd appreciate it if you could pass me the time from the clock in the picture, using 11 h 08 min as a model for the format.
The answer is 2 h 49 min
